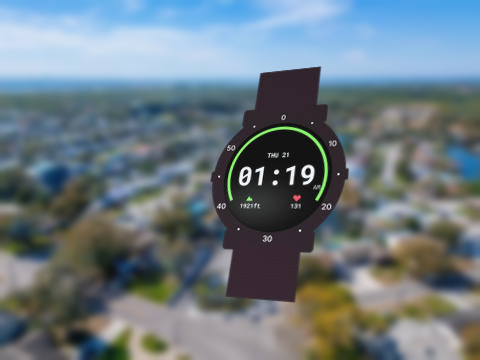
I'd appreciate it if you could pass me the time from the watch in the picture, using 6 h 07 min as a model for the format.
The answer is 1 h 19 min
